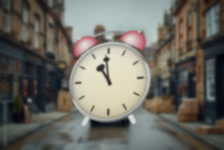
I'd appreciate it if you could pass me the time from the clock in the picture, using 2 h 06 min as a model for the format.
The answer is 10 h 59 min
